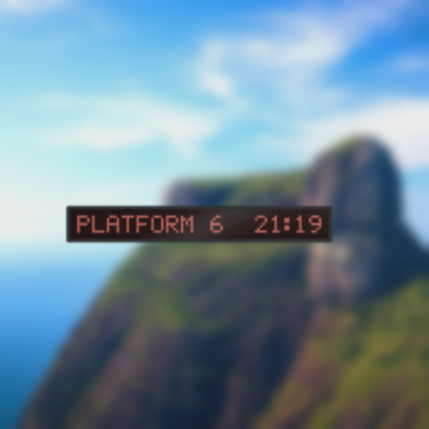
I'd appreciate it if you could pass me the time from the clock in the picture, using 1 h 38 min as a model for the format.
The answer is 21 h 19 min
